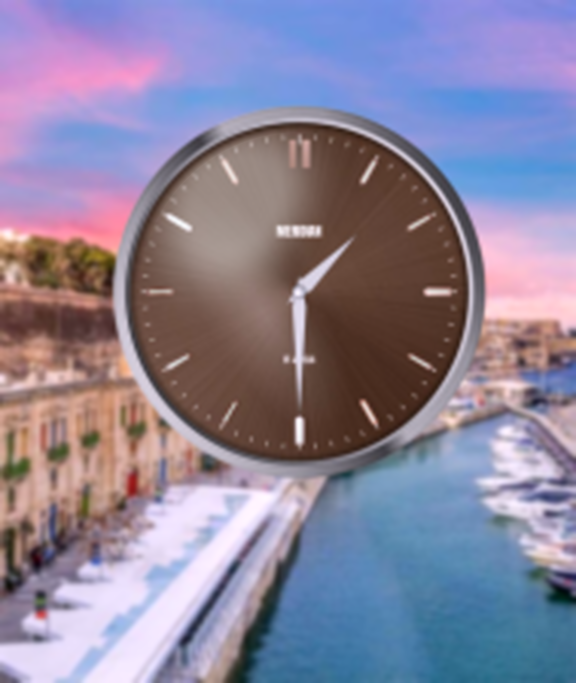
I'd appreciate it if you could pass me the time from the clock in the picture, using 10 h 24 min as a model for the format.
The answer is 1 h 30 min
